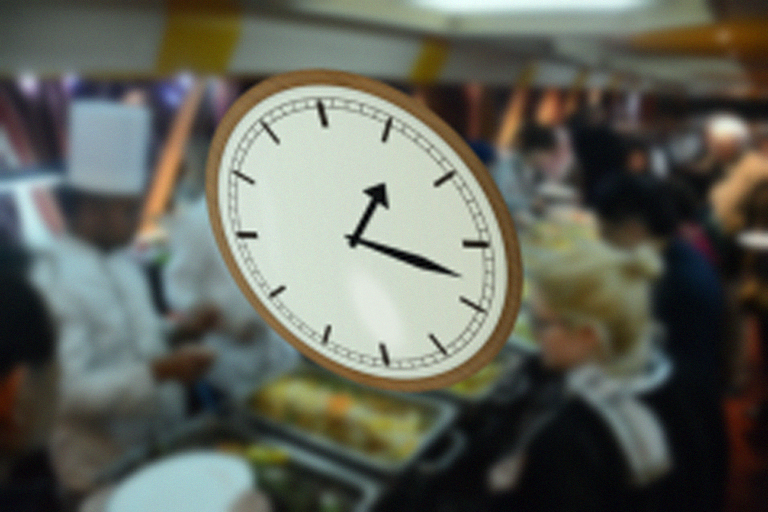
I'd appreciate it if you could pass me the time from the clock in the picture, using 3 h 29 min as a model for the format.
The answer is 1 h 18 min
